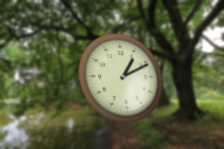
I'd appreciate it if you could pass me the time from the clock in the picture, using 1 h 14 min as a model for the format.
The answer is 1 h 11 min
